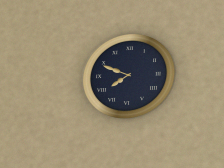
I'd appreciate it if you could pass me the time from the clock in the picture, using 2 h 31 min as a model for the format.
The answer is 7 h 49 min
